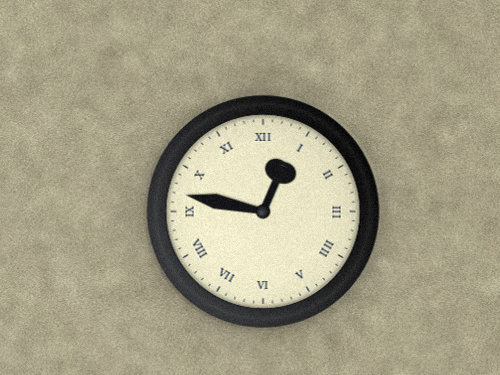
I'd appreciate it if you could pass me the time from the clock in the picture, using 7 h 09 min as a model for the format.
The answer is 12 h 47 min
